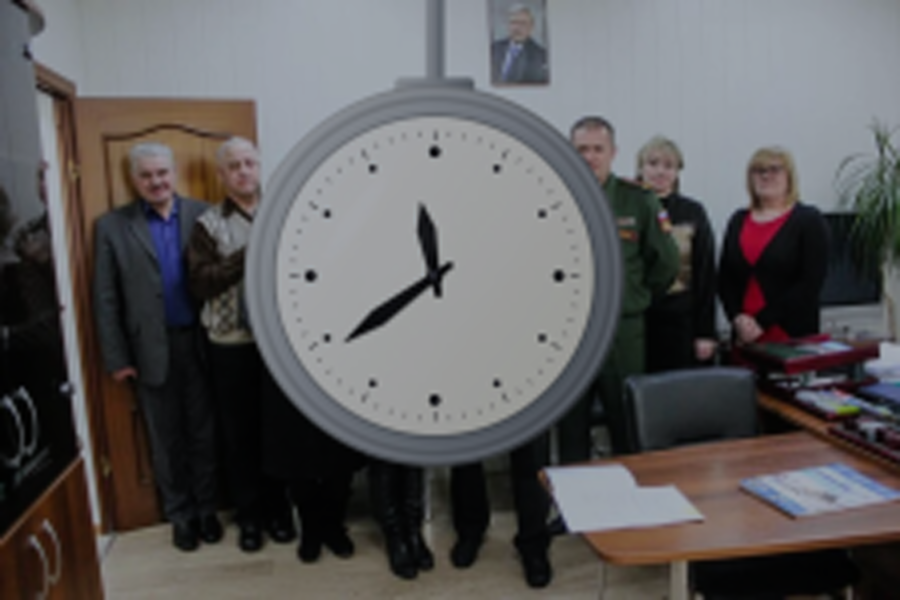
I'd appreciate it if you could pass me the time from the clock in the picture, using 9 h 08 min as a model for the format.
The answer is 11 h 39 min
